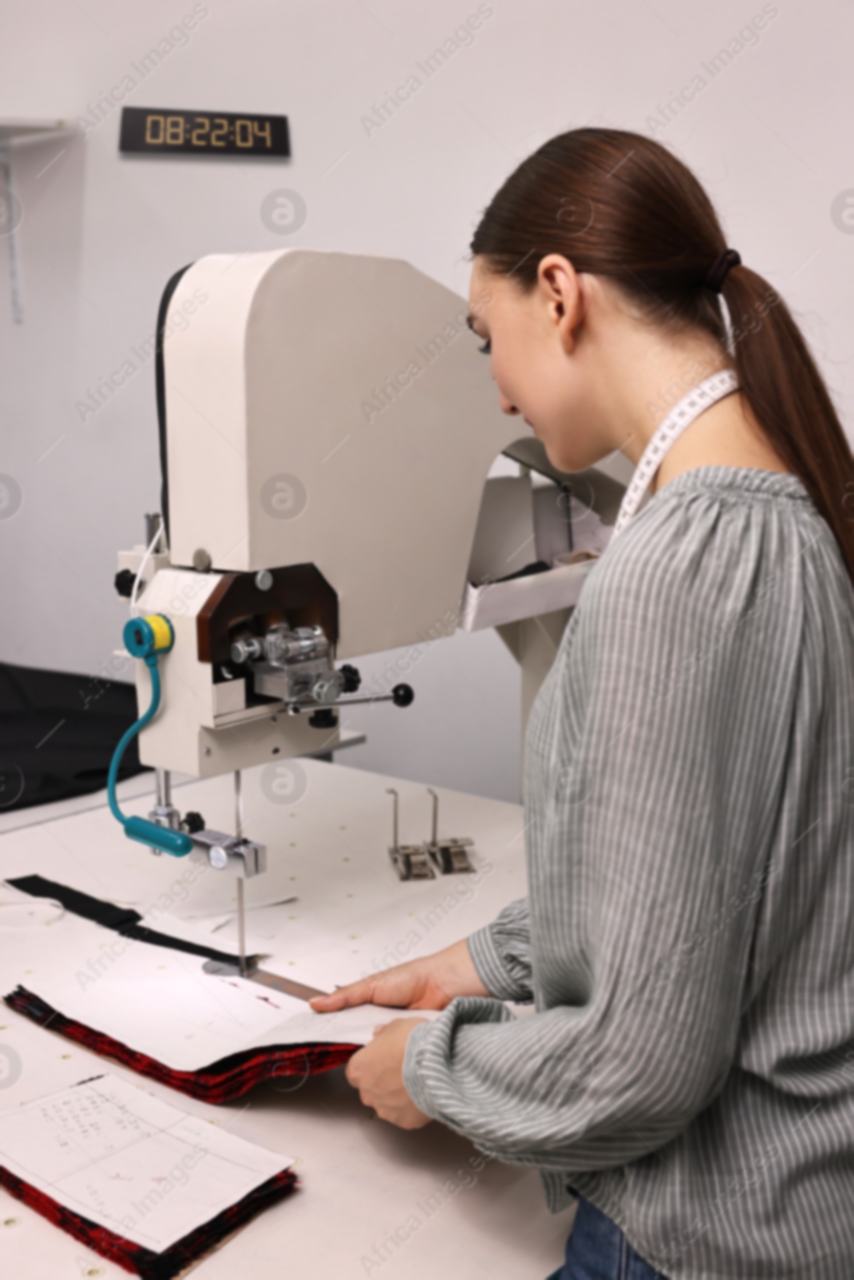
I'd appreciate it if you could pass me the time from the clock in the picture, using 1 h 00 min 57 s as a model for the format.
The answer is 8 h 22 min 04 s
